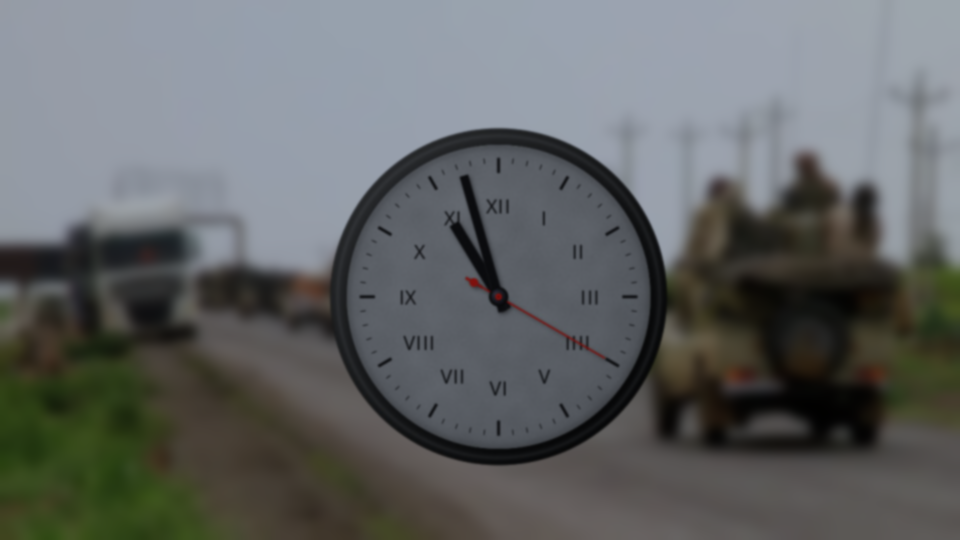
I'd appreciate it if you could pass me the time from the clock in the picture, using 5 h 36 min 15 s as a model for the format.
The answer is 10 h 57 min 20 s
